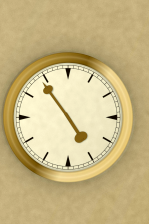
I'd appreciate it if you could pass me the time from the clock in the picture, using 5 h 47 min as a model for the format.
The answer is 4 h 54 min
